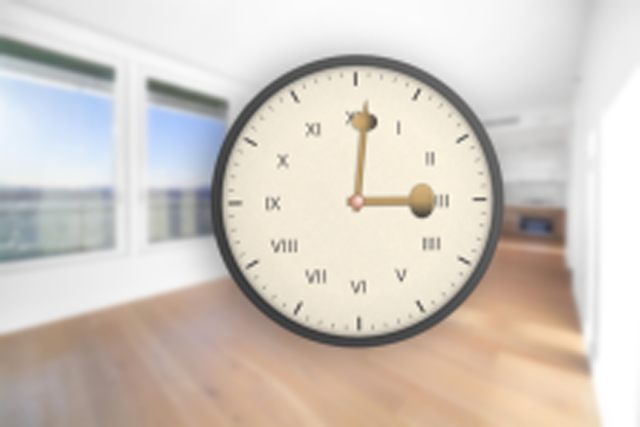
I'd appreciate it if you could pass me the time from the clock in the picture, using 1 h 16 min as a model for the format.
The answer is 3 h 01 min
